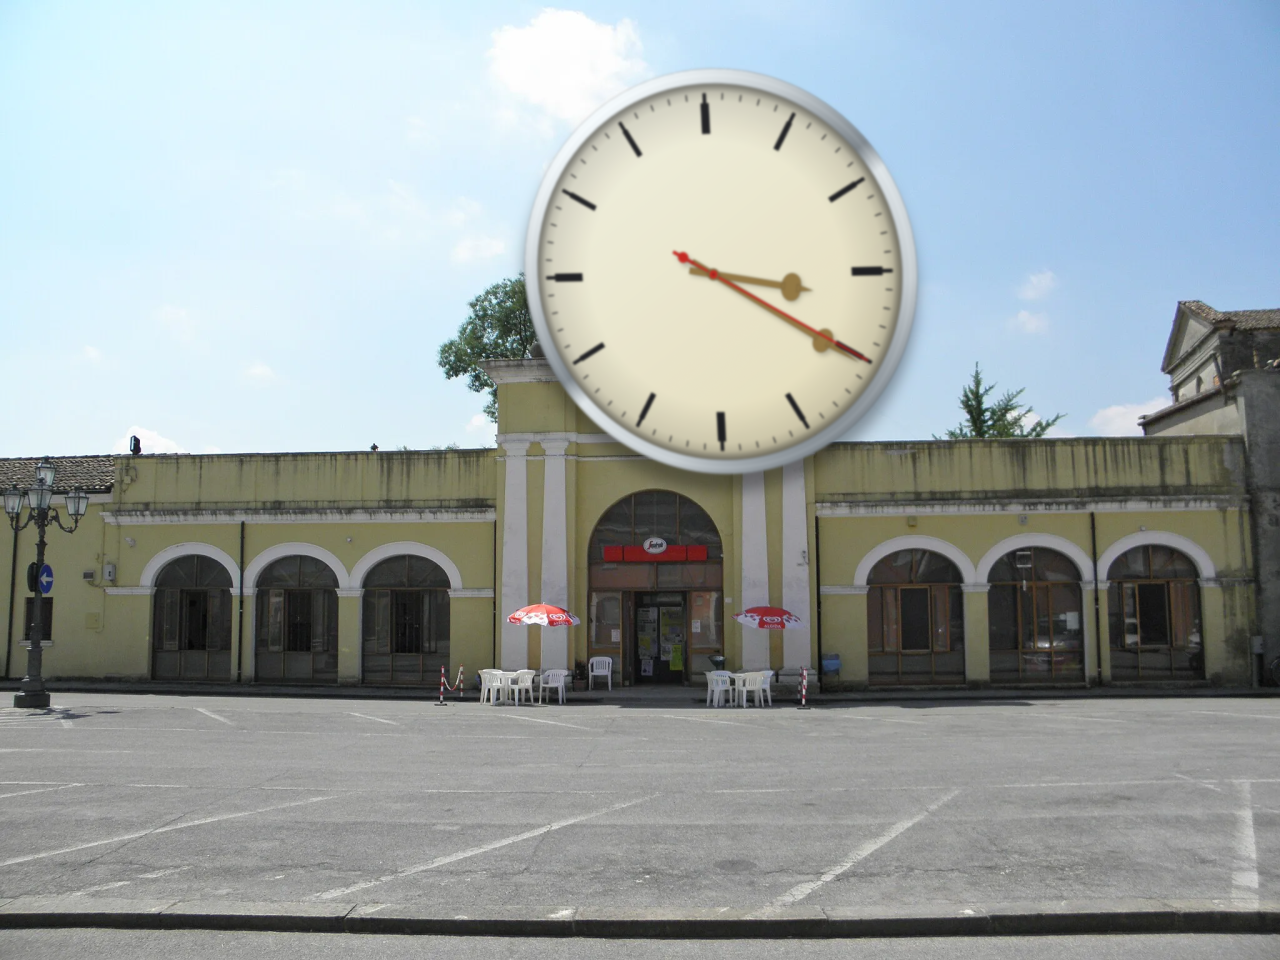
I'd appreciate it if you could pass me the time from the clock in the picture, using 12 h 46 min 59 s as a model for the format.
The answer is 3 h 20 min 20 s
